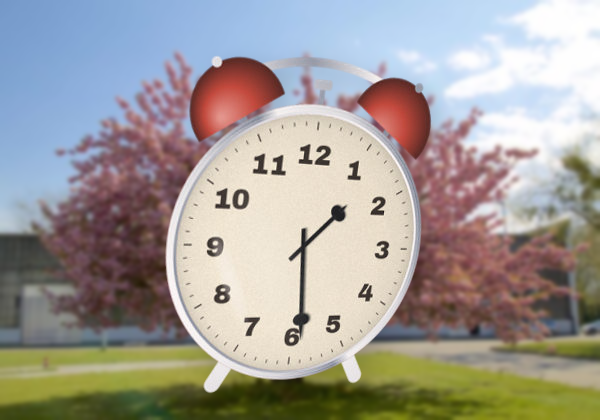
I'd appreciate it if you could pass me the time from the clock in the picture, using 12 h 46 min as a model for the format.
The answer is 1 h 29 min
